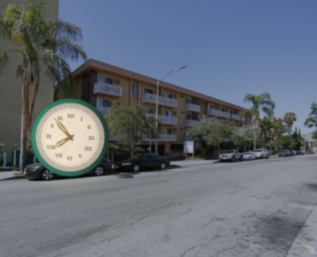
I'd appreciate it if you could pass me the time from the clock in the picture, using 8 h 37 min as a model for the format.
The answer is 7 h 53 min
